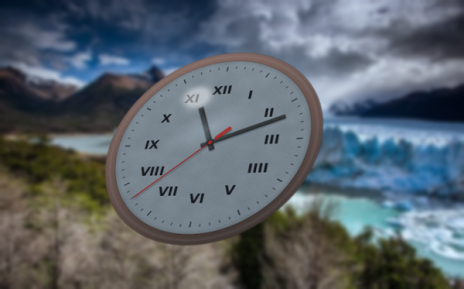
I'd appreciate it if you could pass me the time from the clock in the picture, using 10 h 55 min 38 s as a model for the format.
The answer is 11 h 11 min 38 s
